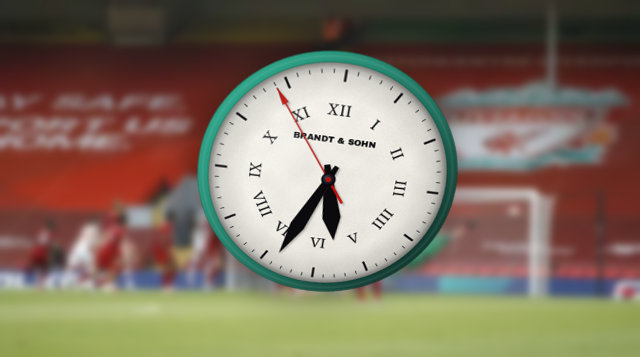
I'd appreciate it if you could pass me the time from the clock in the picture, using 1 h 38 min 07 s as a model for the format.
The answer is 5 h 33 min 54 s
